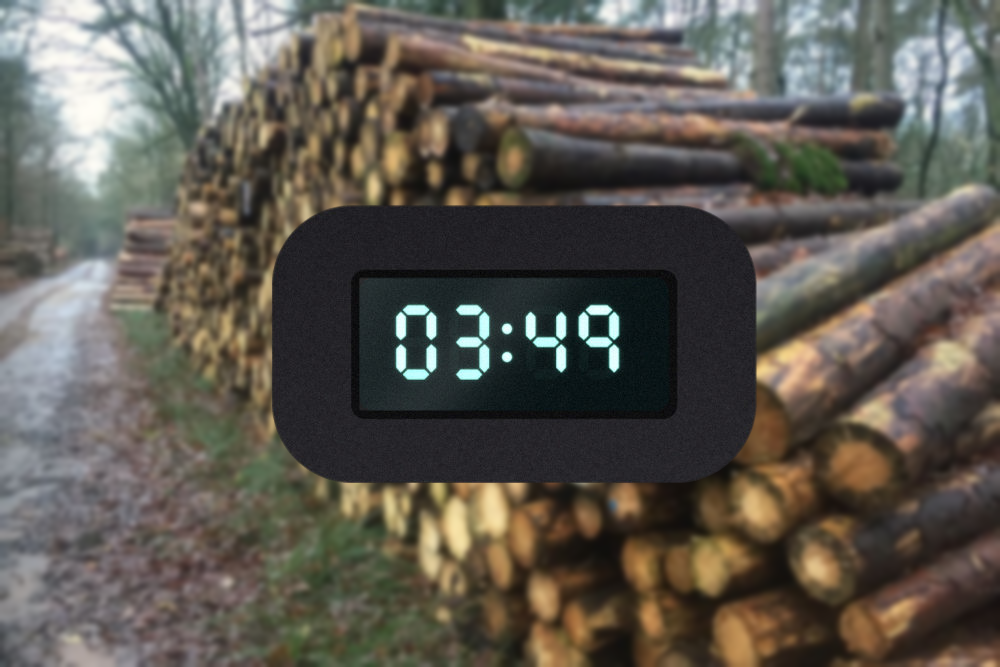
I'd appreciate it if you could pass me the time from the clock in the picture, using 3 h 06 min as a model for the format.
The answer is 3 h 49 min
